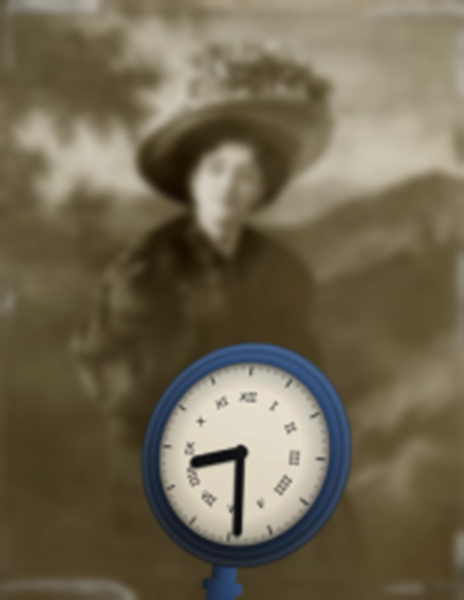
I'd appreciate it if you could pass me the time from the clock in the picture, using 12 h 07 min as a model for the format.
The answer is 8 h 29 min
